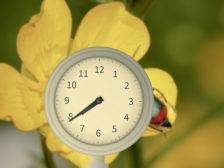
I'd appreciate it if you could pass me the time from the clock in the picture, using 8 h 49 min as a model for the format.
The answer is 7 h 39 min
